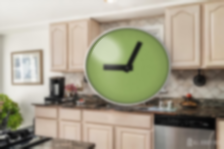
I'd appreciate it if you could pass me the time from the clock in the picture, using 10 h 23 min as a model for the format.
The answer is 9 h 04 min
